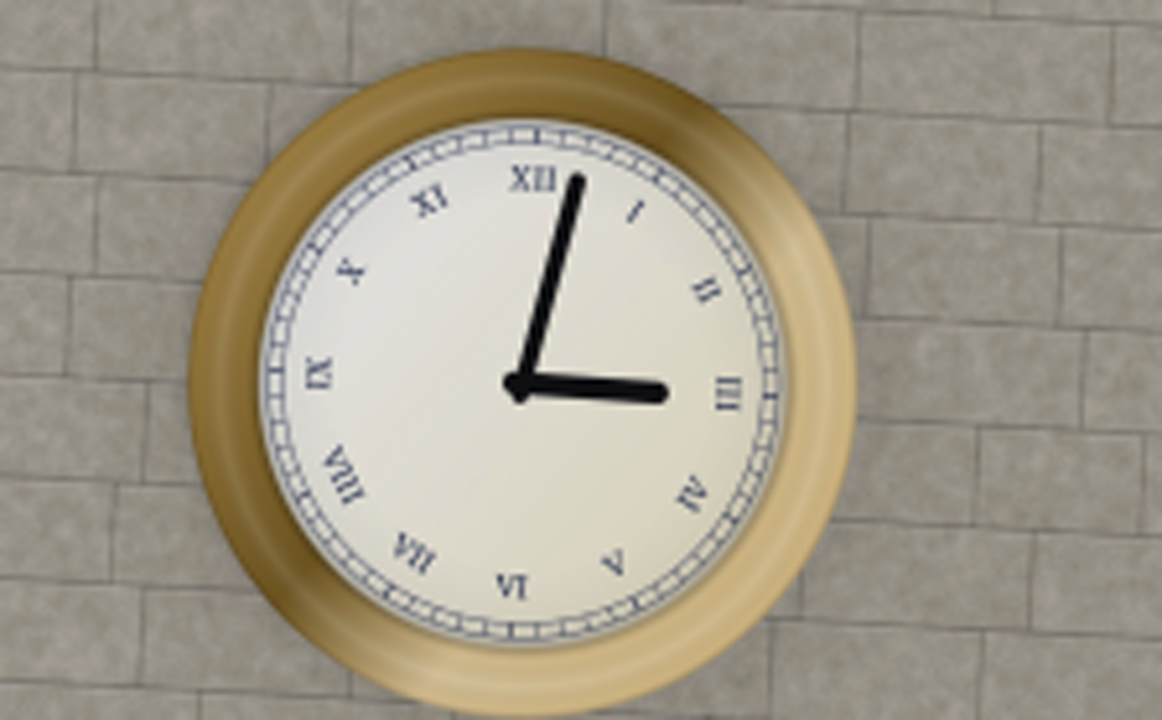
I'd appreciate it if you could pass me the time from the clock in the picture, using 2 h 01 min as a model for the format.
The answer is 3 h 02 min
